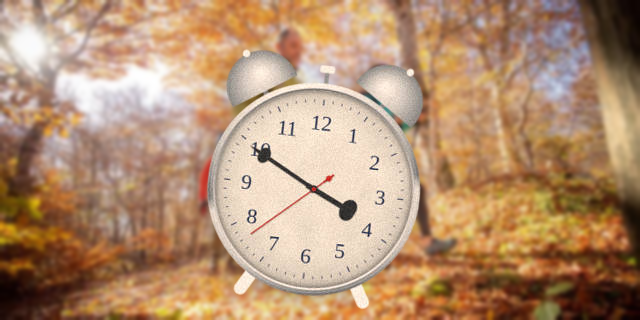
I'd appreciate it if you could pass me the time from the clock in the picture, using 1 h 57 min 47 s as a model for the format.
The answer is 3 h 49 min 38 s
